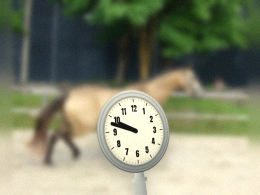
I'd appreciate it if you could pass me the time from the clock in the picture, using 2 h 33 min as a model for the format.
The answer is 9 h 48 min
